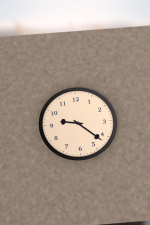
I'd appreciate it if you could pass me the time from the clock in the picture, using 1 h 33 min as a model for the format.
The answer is 9 h 22 min
